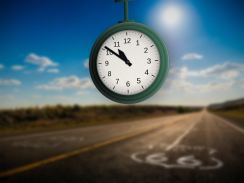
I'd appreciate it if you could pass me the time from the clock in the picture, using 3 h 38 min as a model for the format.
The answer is 10 h 51 min
